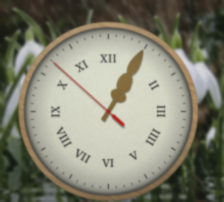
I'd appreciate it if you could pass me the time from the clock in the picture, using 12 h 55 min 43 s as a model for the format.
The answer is 1 h 04 min 52 s
